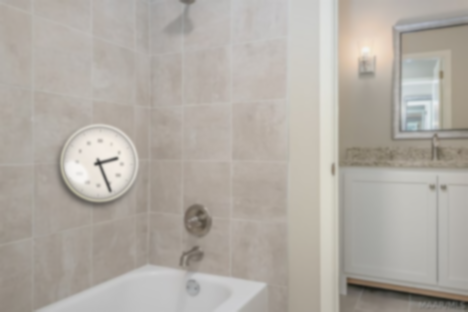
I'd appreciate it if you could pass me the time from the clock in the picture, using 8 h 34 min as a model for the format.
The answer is 2 h 26 min
